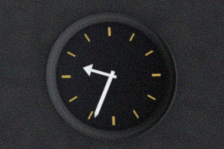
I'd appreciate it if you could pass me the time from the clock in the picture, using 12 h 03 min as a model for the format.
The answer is 9 h 34 min
